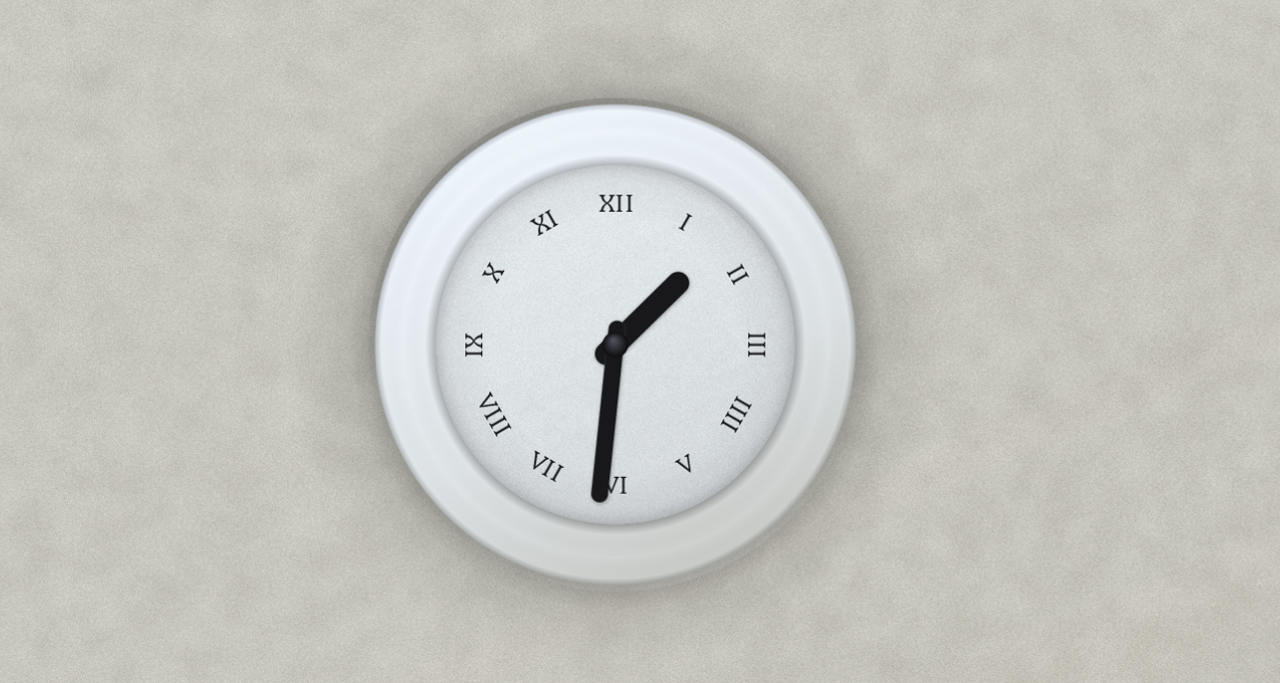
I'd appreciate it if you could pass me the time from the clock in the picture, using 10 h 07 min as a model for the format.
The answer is 1 h 31 min
